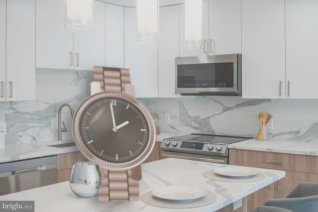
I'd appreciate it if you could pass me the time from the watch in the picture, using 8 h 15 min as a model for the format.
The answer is 1 h 59 min
